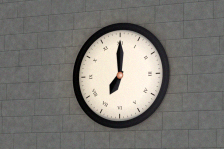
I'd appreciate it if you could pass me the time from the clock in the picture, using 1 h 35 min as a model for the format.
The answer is 7 h 00 min
